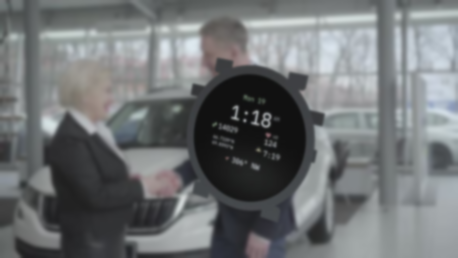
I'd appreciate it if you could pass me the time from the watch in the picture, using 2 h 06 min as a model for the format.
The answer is 1 h 18 min
